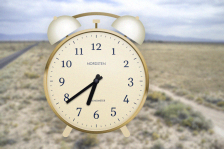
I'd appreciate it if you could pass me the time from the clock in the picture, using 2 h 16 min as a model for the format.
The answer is 6 h 39 min
